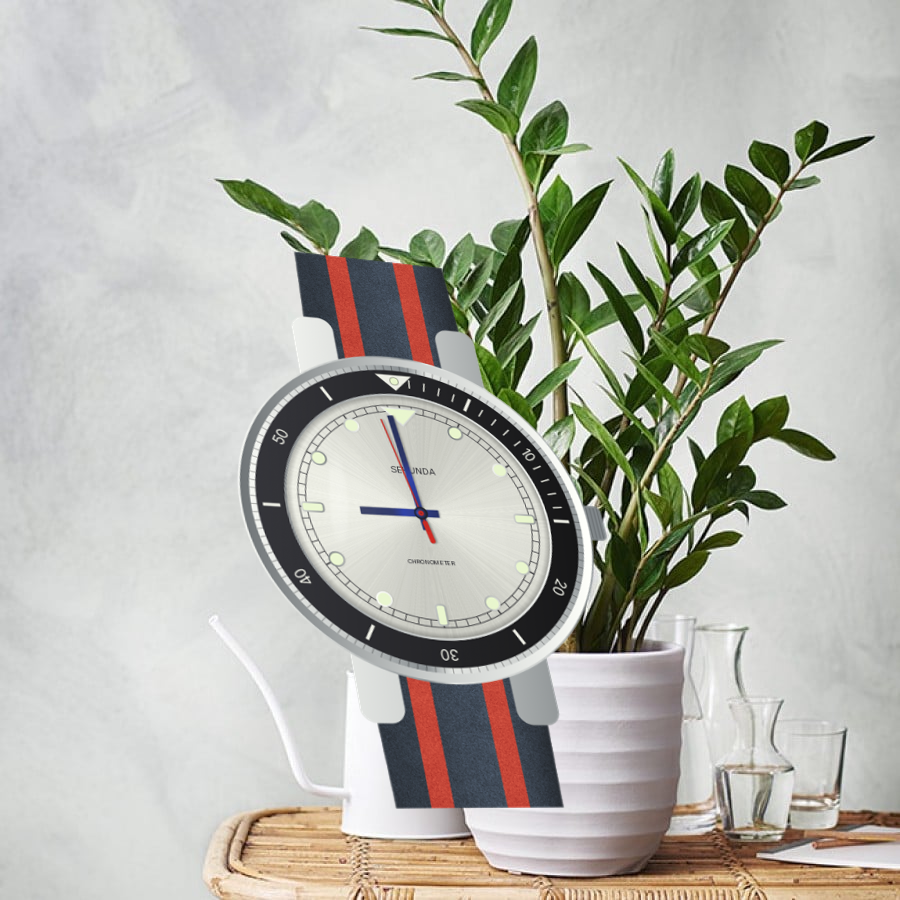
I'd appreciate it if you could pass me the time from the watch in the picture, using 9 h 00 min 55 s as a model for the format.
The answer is 8 h 58 min 58 s
